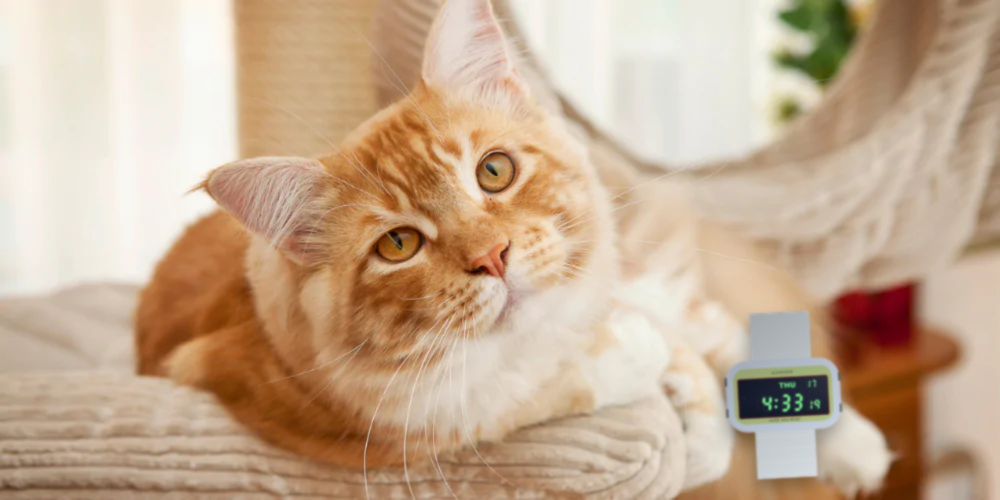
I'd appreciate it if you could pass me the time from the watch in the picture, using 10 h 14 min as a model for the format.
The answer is 4 h 33 min
